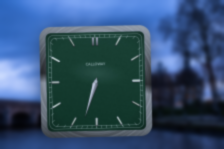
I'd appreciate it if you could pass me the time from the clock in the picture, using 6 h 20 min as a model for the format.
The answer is 6 h 33 min
